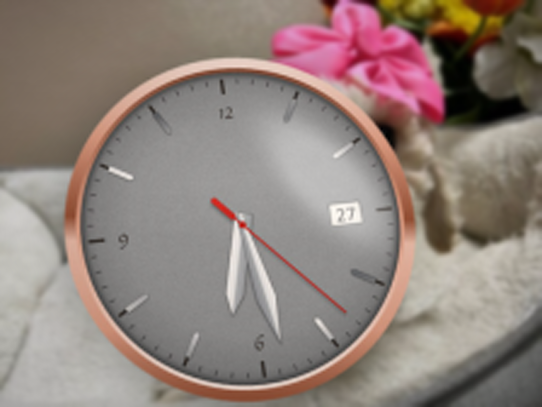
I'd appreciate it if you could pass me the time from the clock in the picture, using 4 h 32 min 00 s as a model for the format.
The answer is 6 h 28 min 23 s
